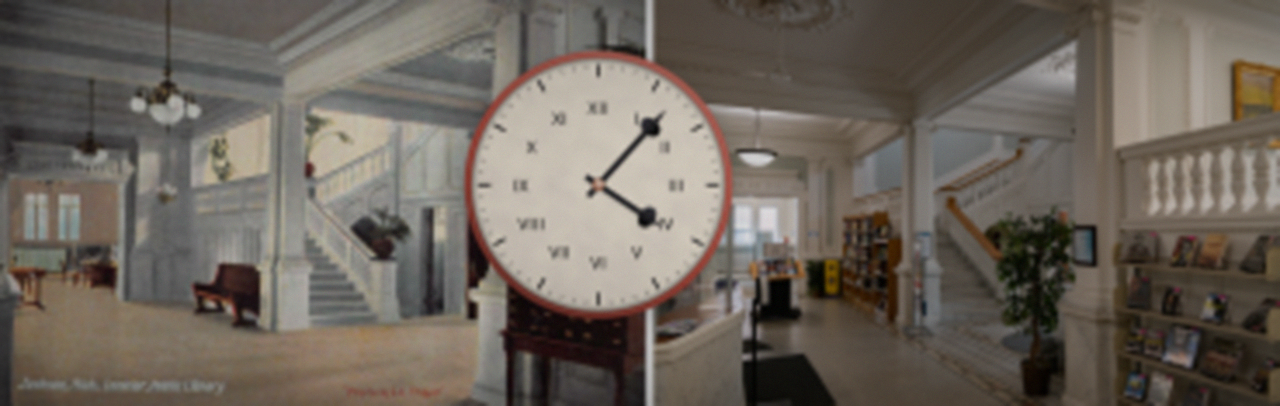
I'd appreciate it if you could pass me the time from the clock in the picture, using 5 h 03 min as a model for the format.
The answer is 4 h 07 min
